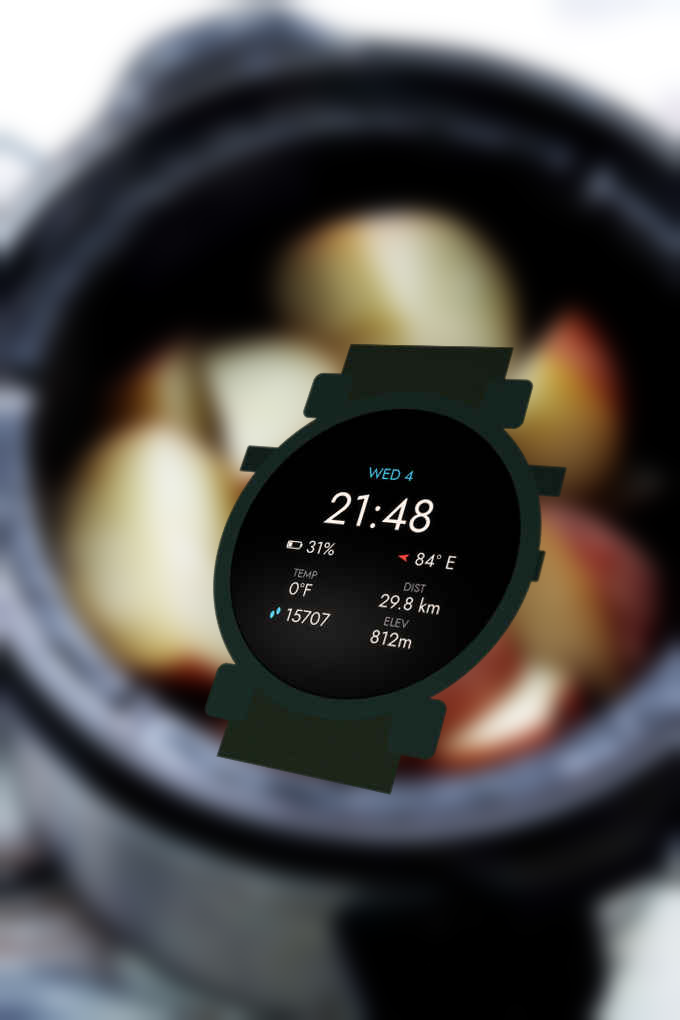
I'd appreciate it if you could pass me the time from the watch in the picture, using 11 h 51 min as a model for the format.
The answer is 21 h 48 min
